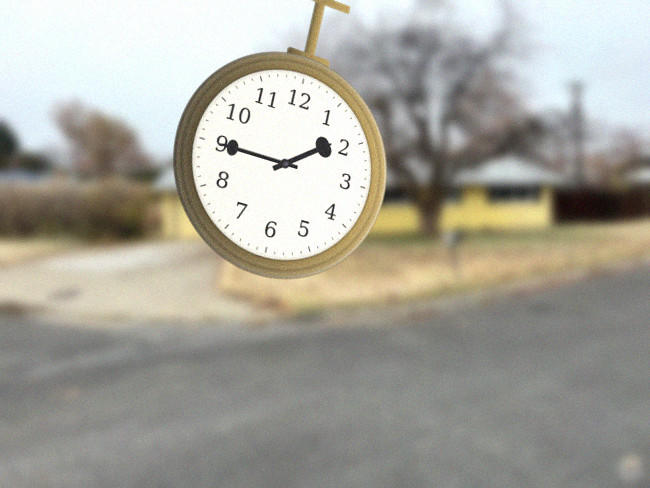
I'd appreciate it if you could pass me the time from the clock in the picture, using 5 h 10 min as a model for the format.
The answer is 1 h 45 min
